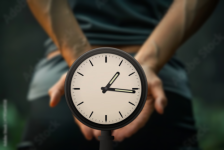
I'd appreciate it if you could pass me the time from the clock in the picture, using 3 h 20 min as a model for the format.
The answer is 1 h 16 min
